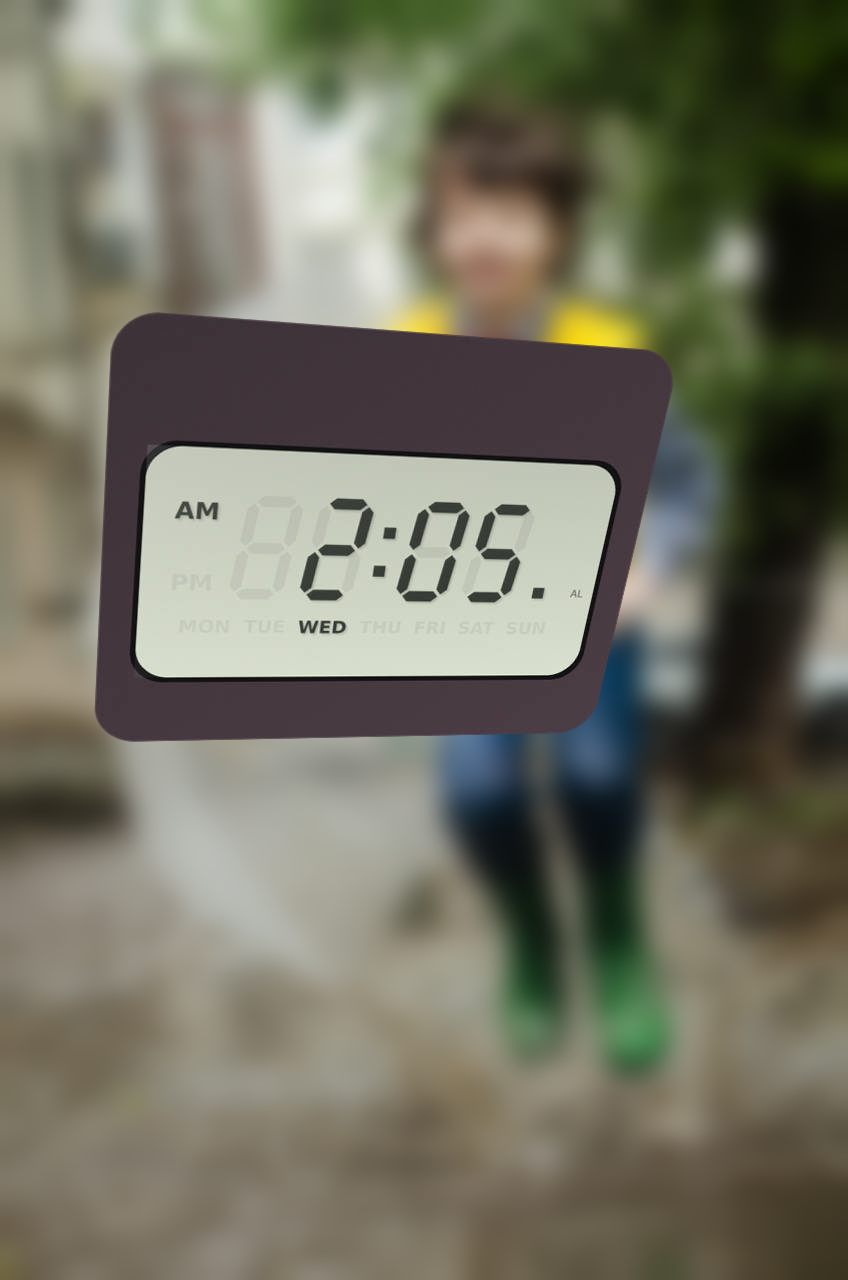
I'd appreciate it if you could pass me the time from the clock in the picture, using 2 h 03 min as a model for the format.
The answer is 2 h 05 min
